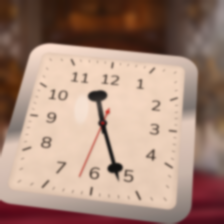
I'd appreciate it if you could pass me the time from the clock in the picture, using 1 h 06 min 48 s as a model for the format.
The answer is 11 h 26 min 32 s
